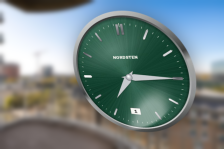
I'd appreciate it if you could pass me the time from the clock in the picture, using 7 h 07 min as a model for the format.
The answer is 7 h 15 min
